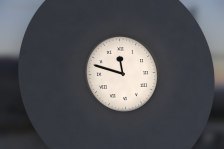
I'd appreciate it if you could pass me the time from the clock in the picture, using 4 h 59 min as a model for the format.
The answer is 11 h 48 min
